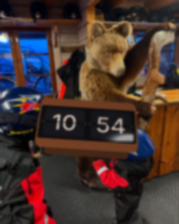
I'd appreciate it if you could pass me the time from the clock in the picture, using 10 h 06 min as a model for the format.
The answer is 10 h 54 min
